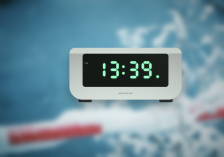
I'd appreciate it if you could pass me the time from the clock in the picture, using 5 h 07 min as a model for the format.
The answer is 13 h 39 min
